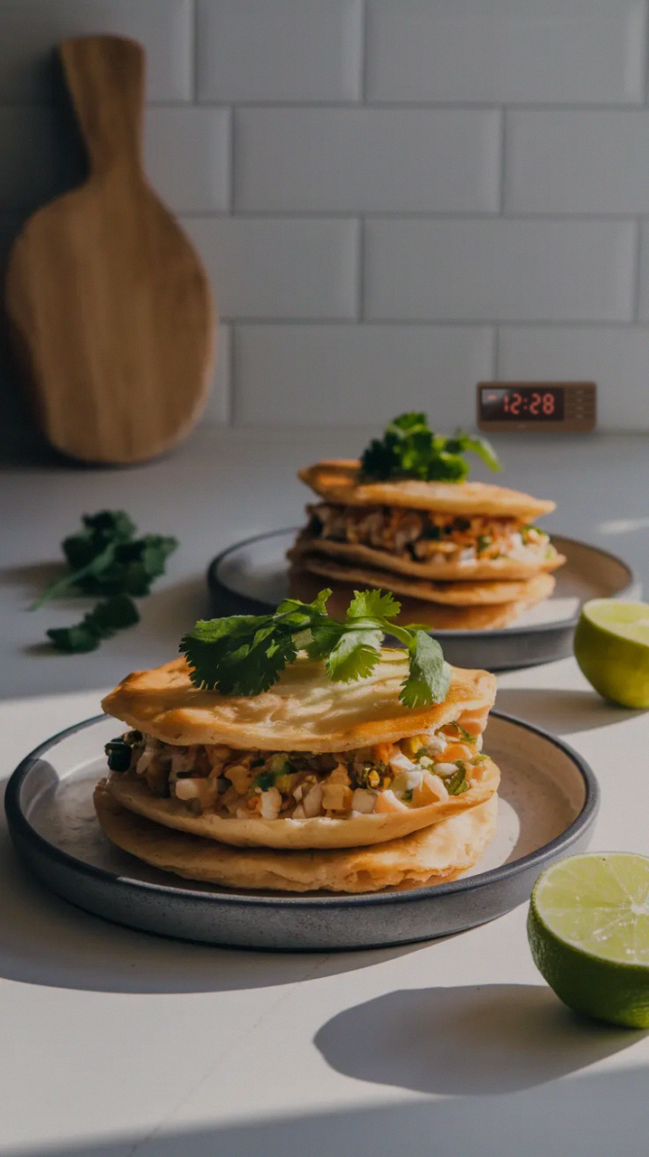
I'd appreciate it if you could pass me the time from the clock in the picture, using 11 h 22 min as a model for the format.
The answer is 12 h 28 min
